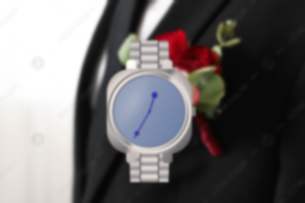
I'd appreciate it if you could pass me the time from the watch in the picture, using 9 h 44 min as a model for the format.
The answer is 12 h 35 min
